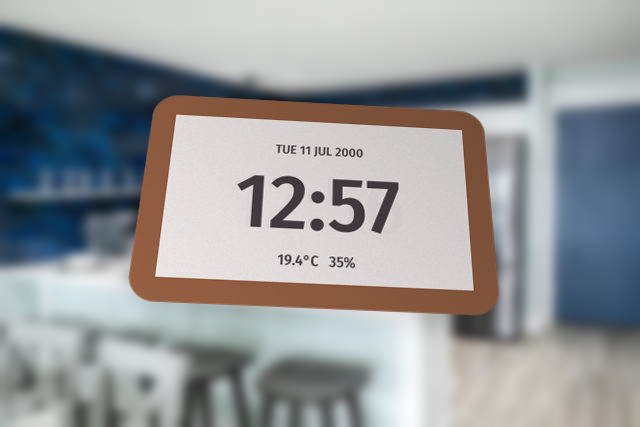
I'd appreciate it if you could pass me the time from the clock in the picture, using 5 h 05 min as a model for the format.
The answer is 12 h 57 min
